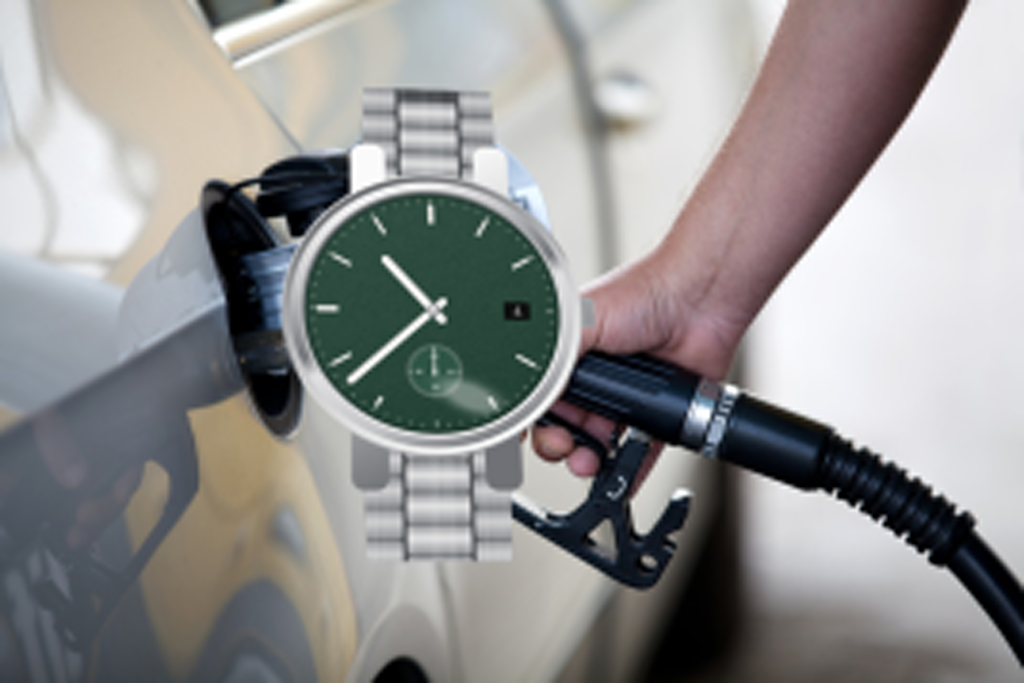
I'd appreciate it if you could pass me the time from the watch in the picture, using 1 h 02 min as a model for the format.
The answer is 10 h 38 min
